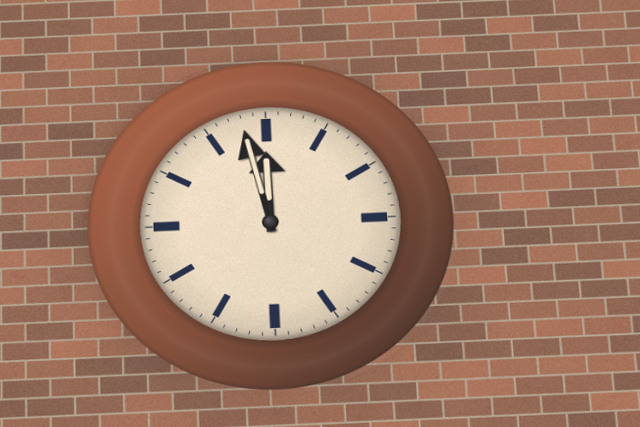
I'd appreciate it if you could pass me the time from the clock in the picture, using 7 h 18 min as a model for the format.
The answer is 11 h 58 min
